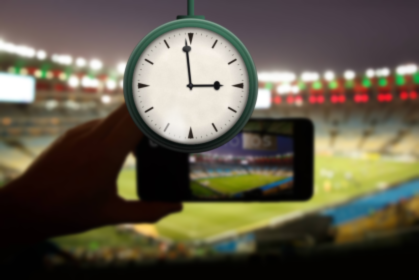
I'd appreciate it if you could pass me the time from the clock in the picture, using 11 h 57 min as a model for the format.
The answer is 2 h 59 min
